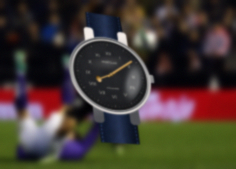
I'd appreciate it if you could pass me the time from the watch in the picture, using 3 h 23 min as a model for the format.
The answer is 8 h 09 min
